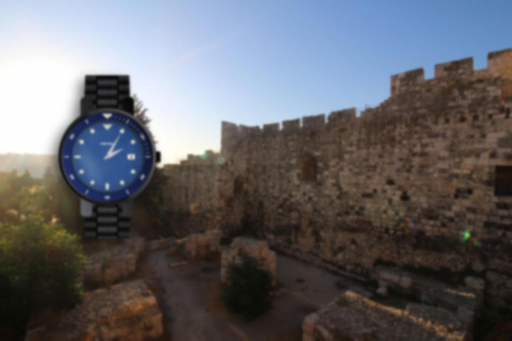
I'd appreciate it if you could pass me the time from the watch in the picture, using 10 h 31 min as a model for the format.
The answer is 2 h 05 min
